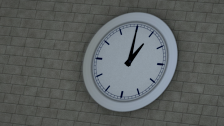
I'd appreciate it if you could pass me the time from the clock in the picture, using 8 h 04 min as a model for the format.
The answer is 1 h 00 min
